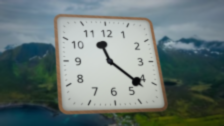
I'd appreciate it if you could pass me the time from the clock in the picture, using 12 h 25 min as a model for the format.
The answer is 11 h 22 min
